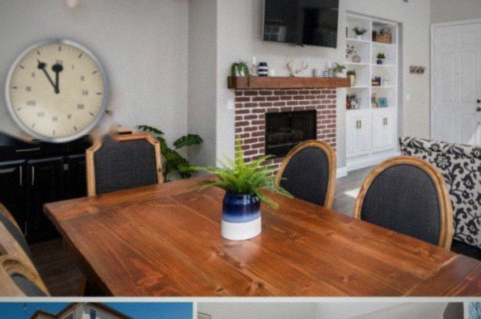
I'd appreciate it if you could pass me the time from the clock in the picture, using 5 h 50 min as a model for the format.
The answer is 11 h 54 min
